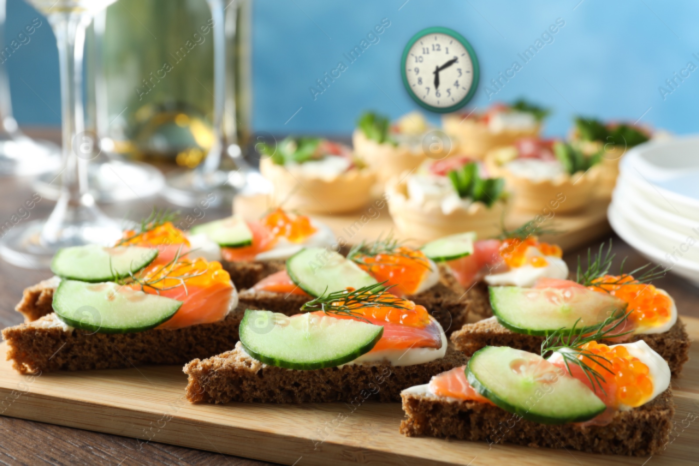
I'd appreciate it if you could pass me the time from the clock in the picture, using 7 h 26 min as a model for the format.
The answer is 6 h 10 min
